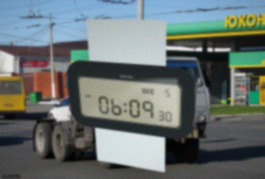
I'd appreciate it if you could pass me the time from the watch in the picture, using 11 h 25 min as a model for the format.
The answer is 6 h 09 min
